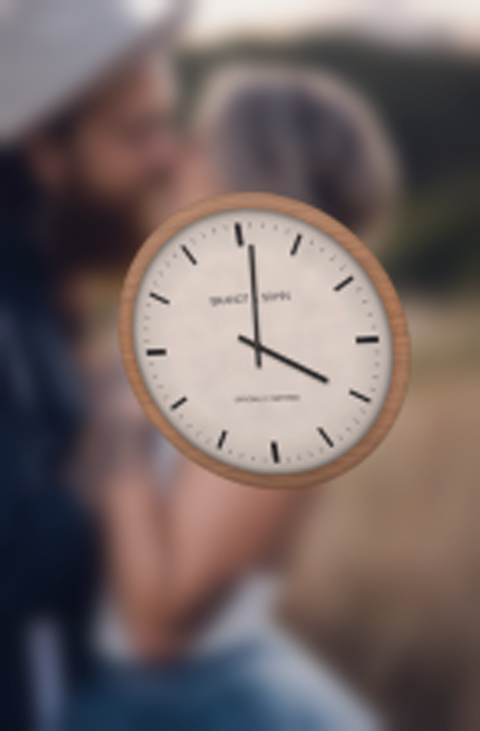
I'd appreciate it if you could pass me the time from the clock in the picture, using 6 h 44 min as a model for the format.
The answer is 4 h 01 min
